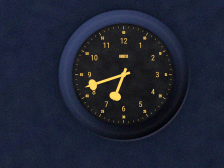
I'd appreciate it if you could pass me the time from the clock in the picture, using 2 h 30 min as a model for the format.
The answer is 6 h 42 min
